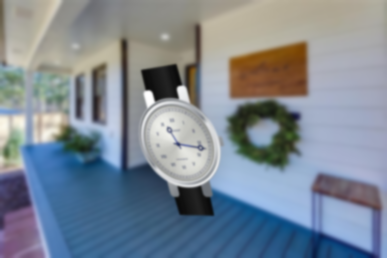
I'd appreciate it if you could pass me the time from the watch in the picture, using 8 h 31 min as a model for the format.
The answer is 11 h 17 min
